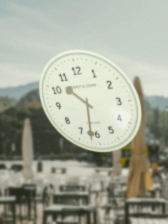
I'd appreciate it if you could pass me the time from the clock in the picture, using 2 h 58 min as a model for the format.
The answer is 10 h 32 min
